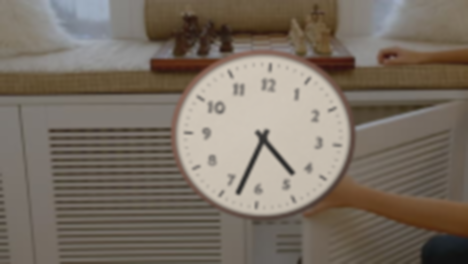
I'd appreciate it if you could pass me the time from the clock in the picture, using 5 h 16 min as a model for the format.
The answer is 4 h 33 min
